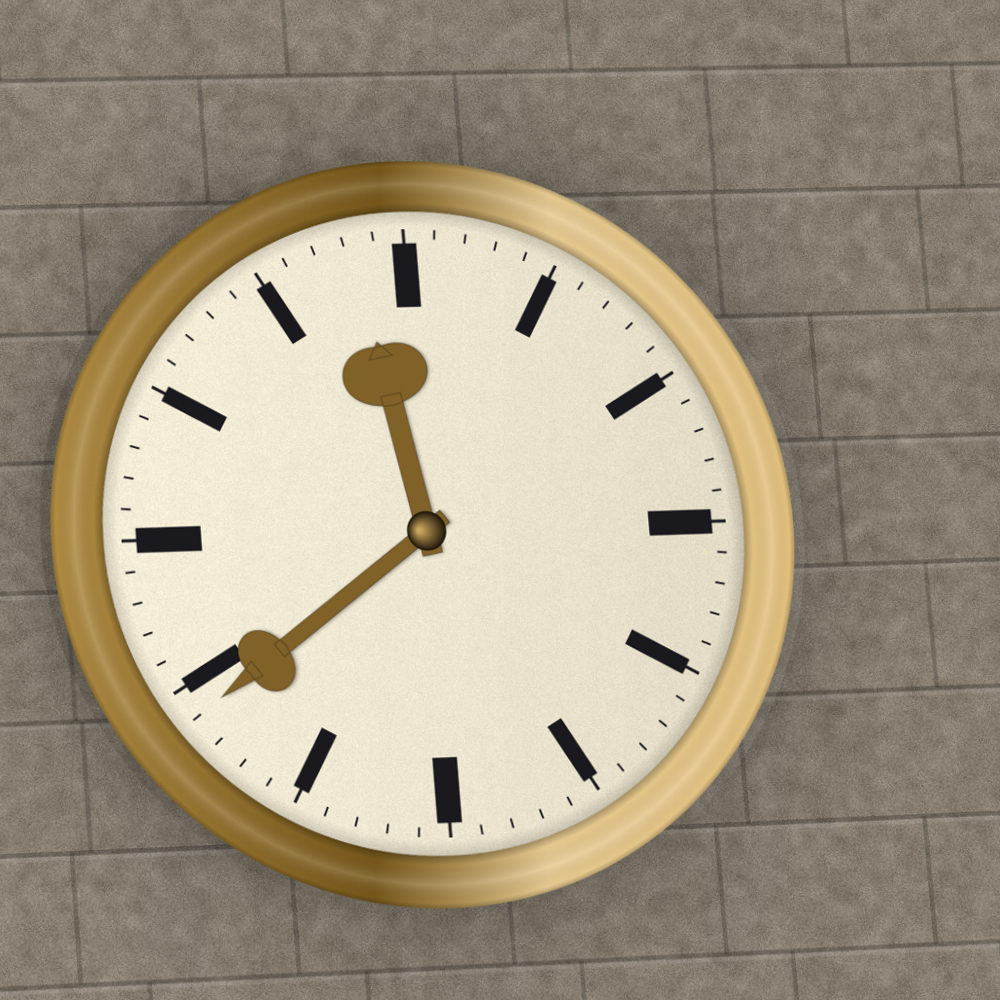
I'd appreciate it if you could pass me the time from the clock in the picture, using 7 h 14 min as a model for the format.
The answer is 11 h 39 min
